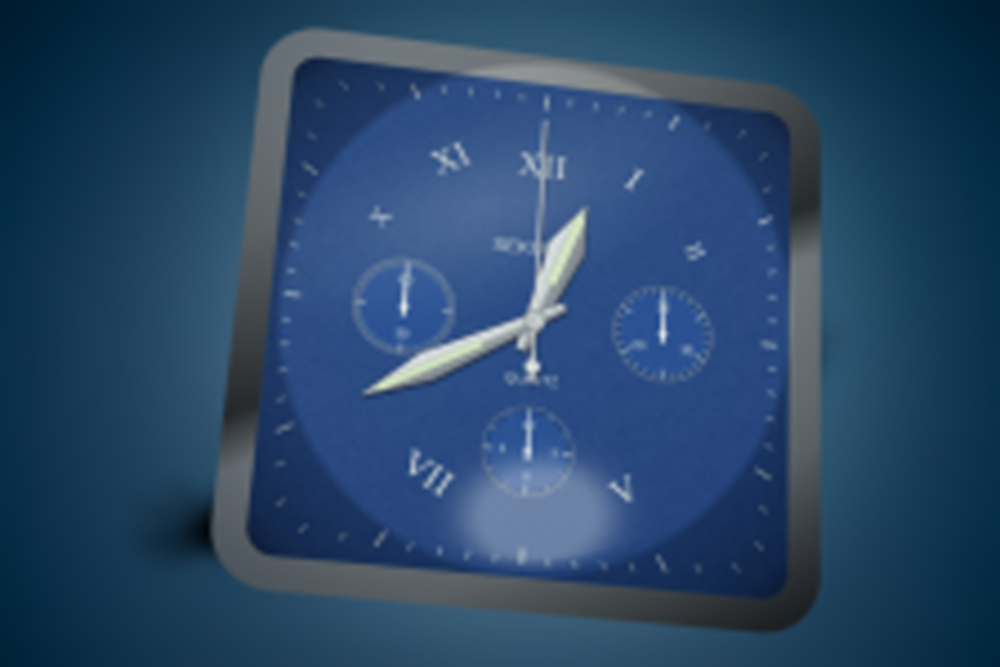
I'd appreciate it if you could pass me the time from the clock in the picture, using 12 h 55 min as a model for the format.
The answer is 12 h 40 min
